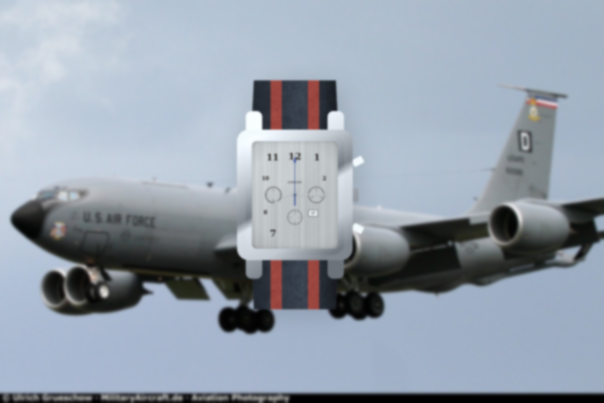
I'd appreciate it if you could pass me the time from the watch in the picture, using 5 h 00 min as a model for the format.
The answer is 8 h 15 min
